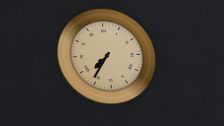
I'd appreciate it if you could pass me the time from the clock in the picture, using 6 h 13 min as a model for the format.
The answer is 7 h 36 min
